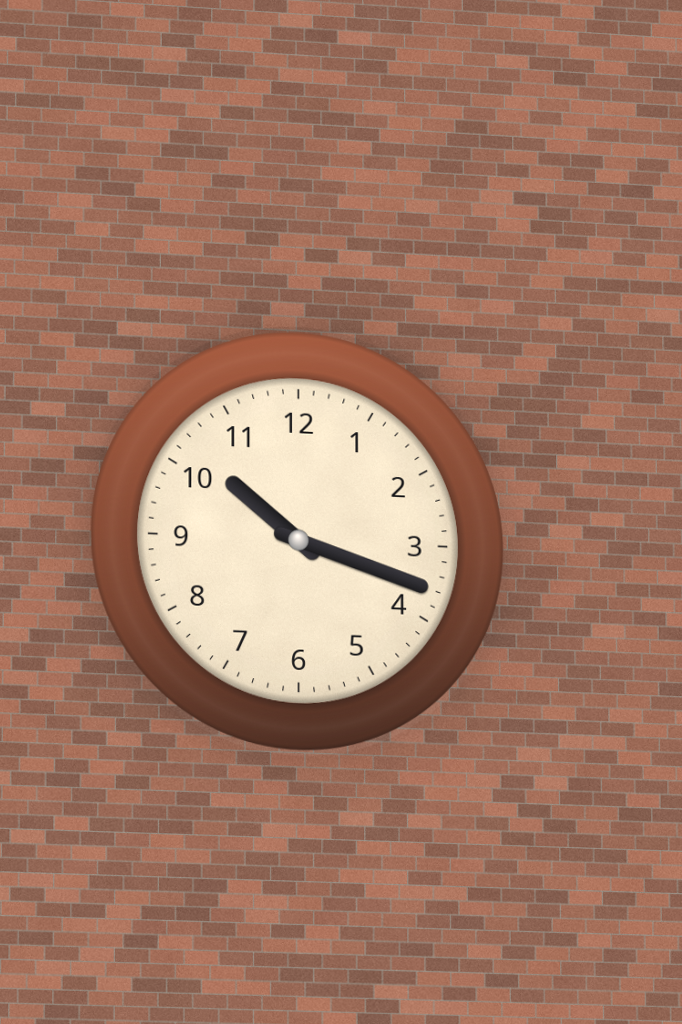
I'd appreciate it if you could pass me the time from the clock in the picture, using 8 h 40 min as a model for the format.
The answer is 10 h 18 min
